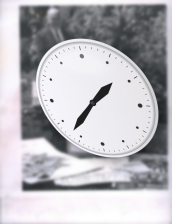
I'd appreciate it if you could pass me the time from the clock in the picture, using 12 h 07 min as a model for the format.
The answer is 1 h 37 min
